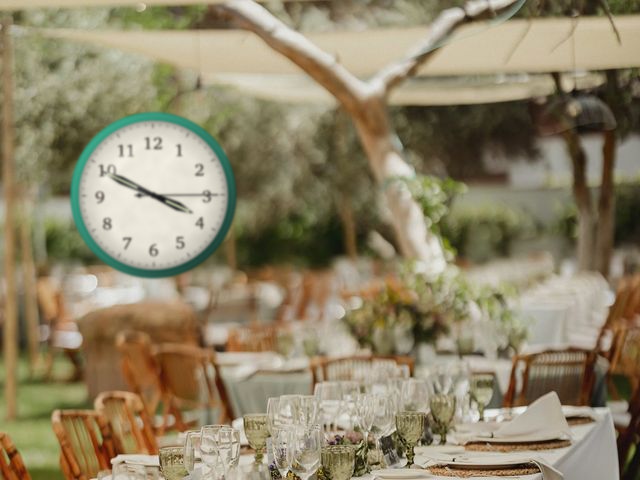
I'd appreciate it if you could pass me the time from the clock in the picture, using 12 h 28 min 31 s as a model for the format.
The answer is 3 h 49 min 15 s
